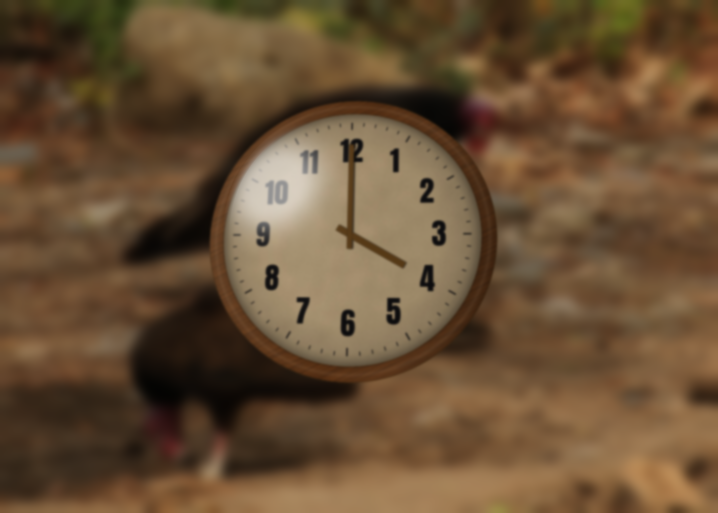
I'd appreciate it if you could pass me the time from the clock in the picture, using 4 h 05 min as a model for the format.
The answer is 4 h 00 min
